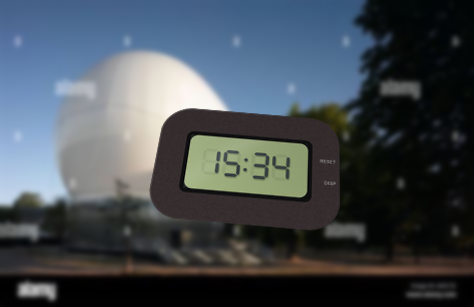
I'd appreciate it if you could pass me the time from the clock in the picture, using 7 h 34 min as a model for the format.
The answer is 15 h 34 min
